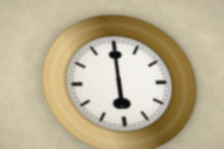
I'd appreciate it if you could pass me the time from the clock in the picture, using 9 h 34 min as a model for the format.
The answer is 6 h 00 min
